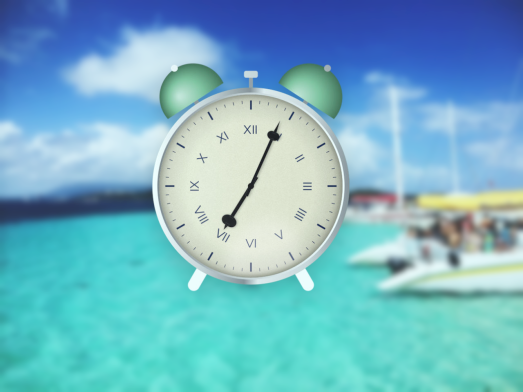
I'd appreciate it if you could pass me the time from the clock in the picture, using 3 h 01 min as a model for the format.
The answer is 7 h 04 min
